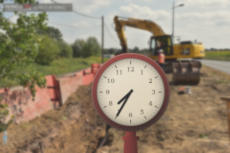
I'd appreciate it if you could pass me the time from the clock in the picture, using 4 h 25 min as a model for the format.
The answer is 7 h 35 min
